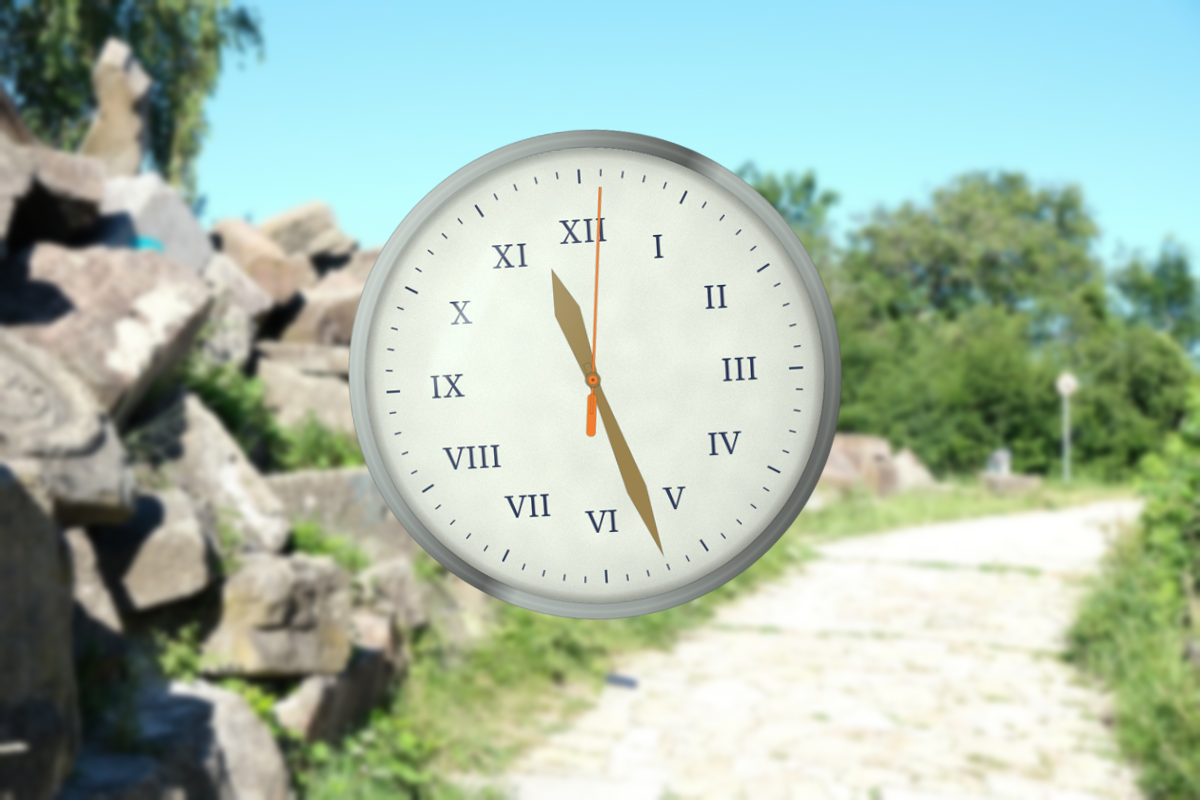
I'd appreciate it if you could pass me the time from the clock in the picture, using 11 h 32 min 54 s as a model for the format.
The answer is 11 h 27 min 01 s
